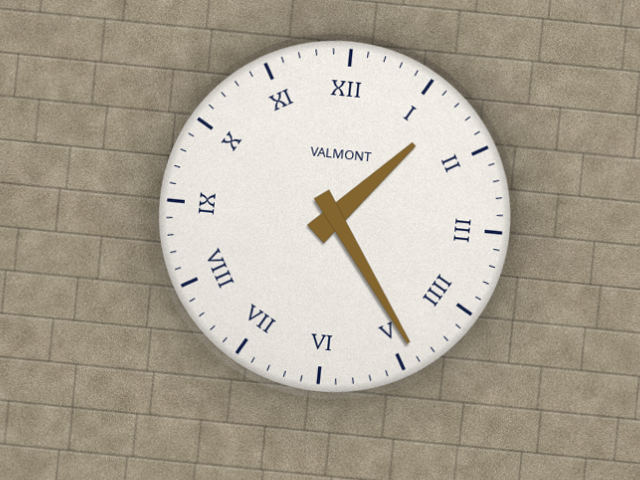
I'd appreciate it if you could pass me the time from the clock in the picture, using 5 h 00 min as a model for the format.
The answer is 1 h 24 min
